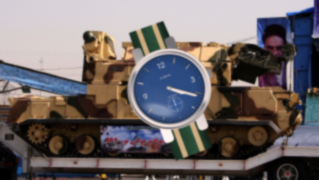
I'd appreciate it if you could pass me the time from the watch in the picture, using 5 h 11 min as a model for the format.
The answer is 4 h 21 min
